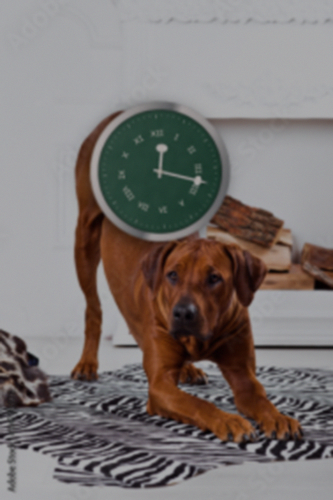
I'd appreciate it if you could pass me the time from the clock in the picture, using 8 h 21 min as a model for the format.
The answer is 12 h 18 min
